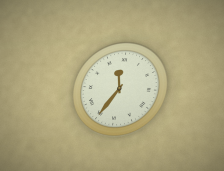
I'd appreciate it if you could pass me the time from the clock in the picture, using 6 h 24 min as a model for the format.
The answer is 11 h 35 min
